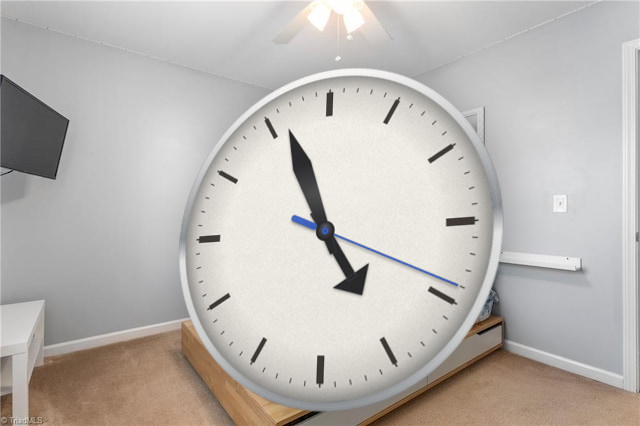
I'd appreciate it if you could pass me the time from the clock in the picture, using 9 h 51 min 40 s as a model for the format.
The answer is 4 h 56 min 19 s
